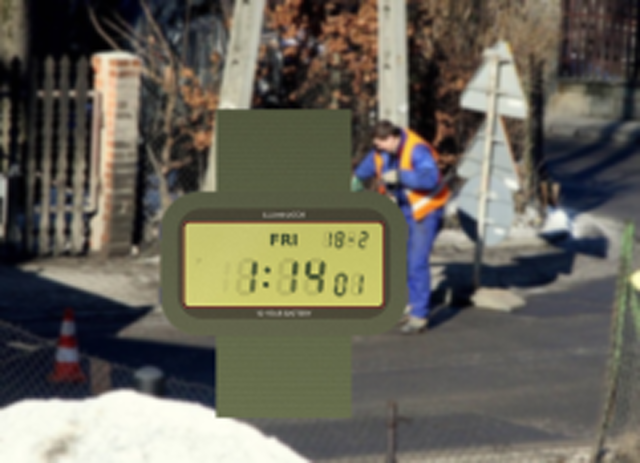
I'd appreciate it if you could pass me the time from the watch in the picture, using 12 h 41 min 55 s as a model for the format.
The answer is 1 h 14 min 01 s
